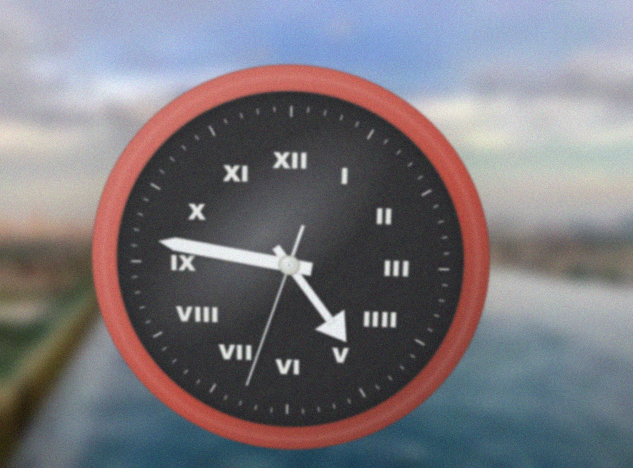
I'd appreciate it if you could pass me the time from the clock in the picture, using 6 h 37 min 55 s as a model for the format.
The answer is 4 h 46 min 33 s
